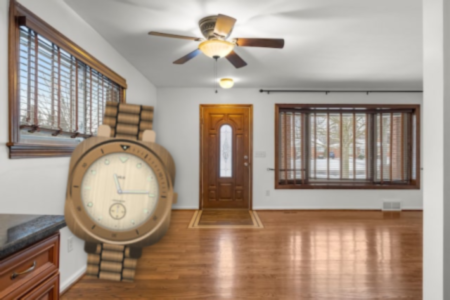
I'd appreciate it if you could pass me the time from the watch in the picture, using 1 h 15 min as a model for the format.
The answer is 11 h 14 min
